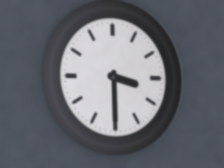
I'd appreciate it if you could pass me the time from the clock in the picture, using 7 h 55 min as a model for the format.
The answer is 3 h 30 min
